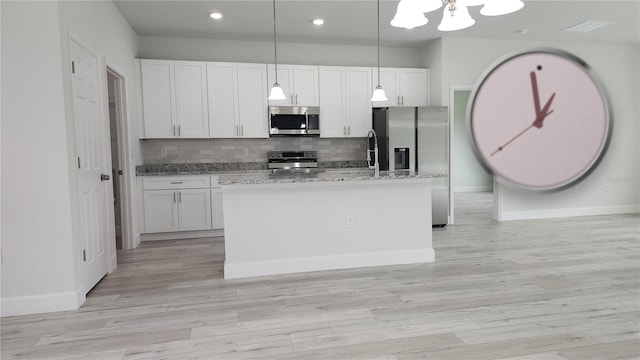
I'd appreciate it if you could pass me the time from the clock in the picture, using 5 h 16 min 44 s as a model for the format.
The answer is 12 h 58 min 39 s
